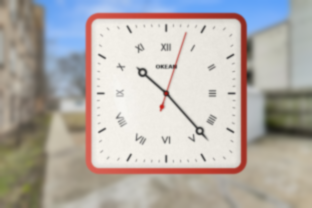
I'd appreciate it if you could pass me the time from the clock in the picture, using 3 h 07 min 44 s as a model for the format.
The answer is 10 h 23 min 03 s
